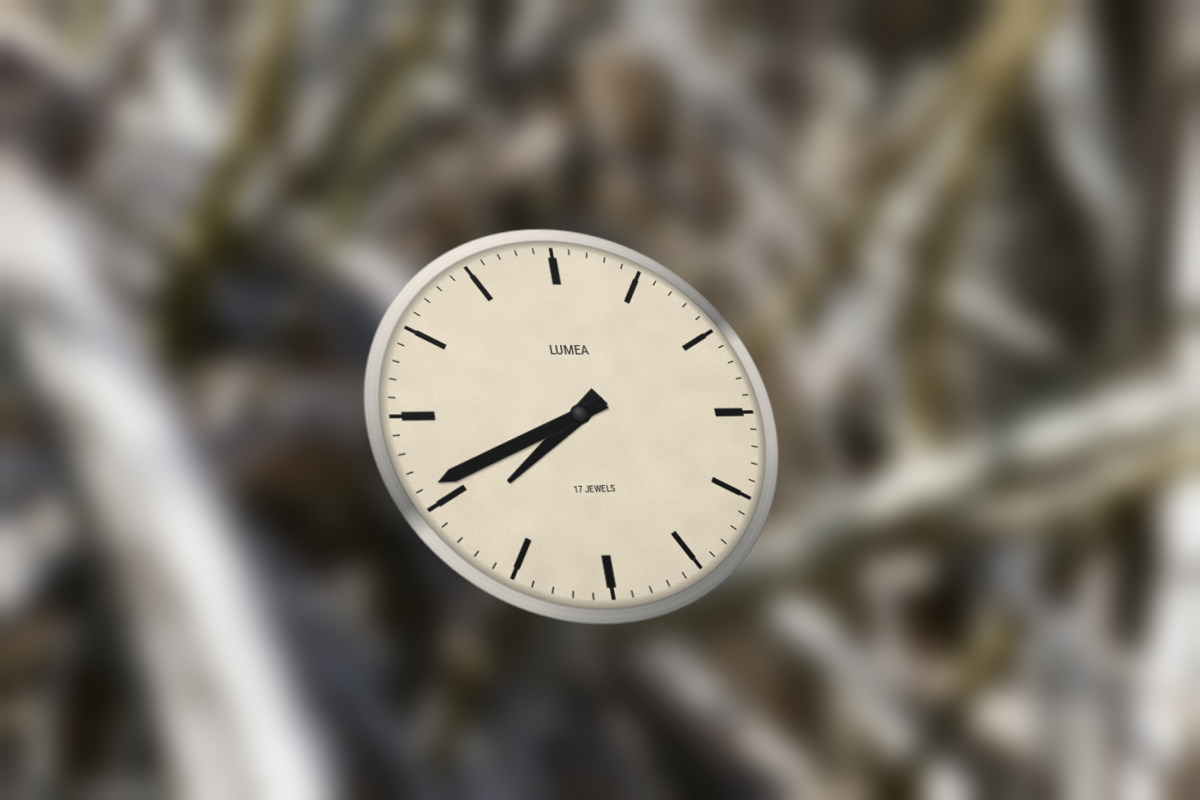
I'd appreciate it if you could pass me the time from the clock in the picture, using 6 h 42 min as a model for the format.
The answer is 7 h 41 min
